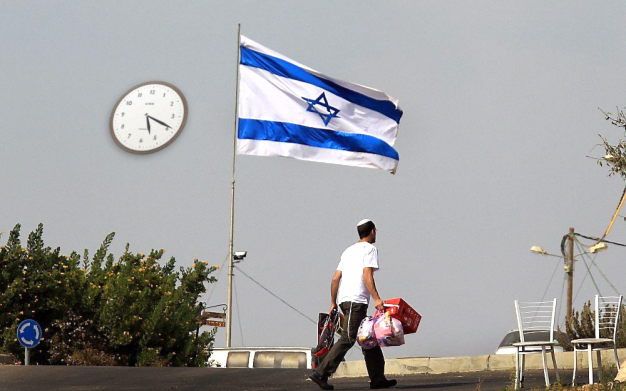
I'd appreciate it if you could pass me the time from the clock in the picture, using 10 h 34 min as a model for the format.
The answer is 5 h 19 min
